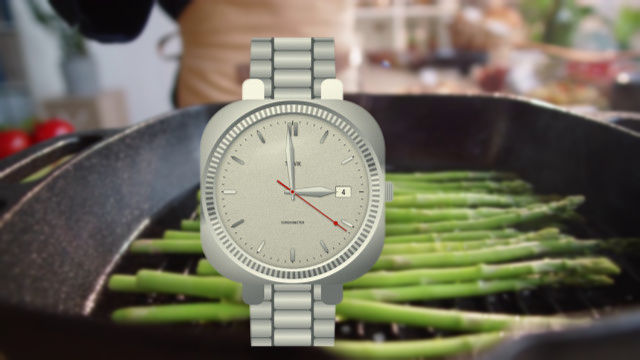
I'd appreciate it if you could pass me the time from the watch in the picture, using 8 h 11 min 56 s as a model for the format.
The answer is 2 h 59 min 21 s
